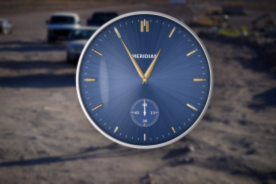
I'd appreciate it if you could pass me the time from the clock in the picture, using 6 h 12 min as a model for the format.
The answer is 12 h 55 min
